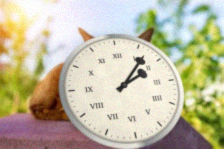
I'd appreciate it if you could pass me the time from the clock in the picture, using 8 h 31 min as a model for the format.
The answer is 2 h 07 min
